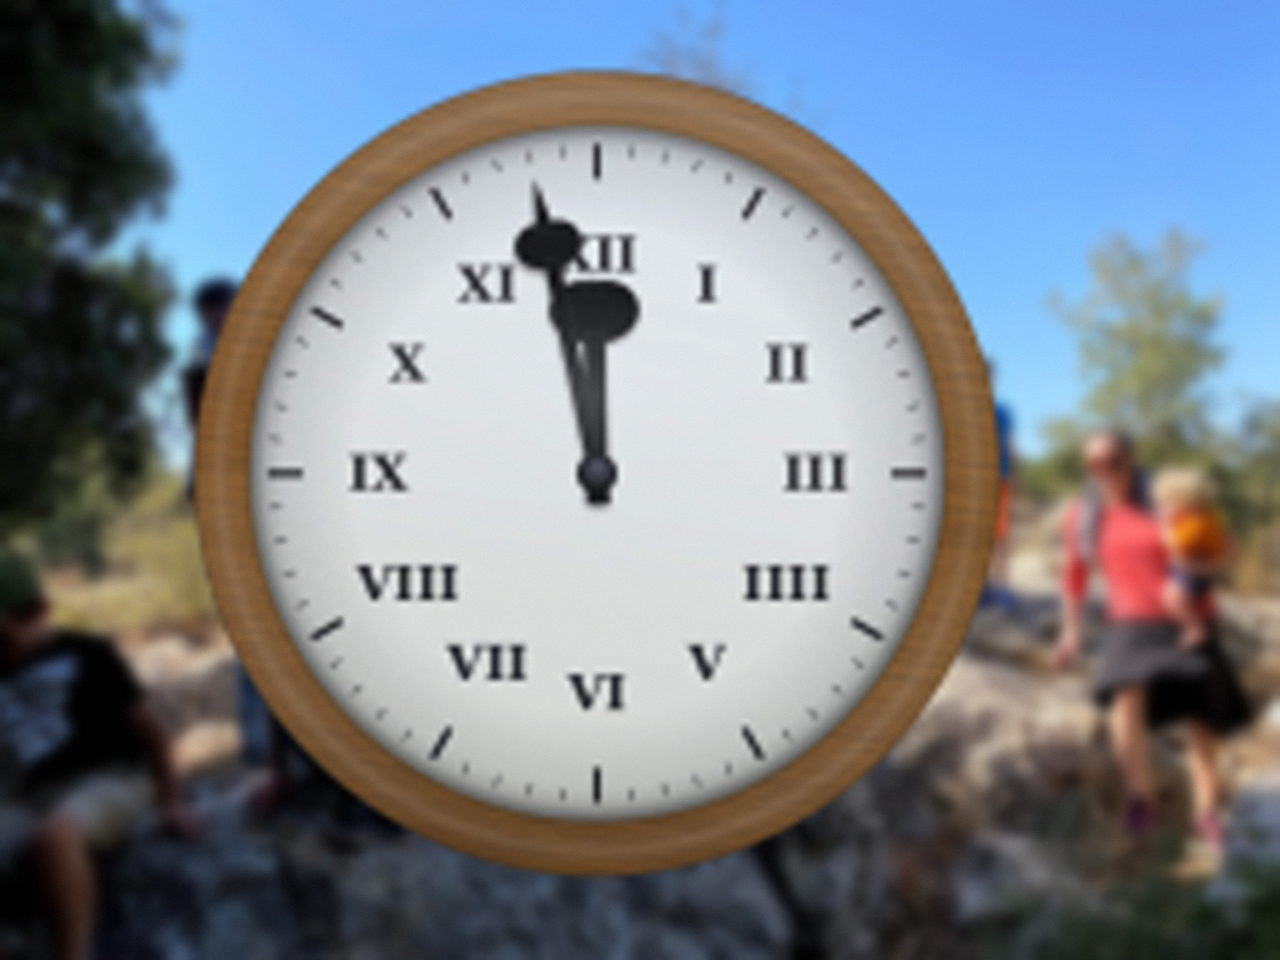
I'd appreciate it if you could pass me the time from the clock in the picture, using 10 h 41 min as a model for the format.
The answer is 11 h 58 min
